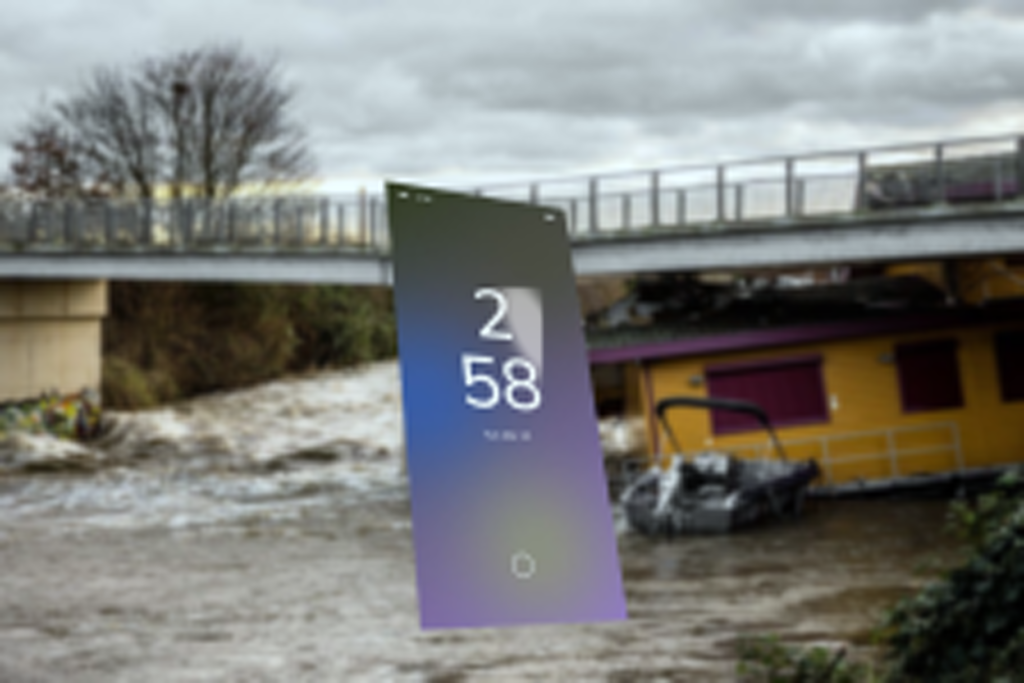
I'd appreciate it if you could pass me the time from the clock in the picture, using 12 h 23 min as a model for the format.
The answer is 2 h 58 min
